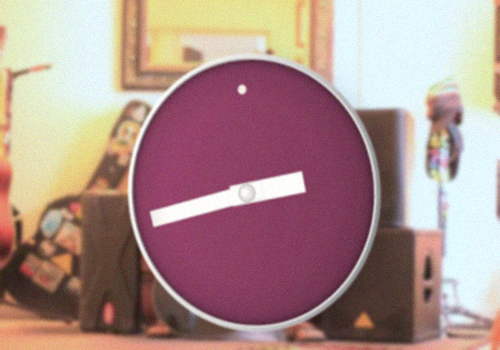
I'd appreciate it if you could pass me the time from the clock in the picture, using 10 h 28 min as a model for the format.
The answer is 2 h 43 min
